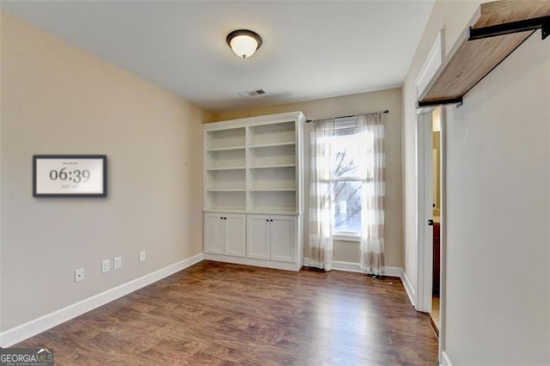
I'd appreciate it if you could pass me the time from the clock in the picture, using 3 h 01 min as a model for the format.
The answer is 6 h 39 min
